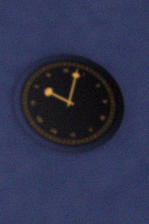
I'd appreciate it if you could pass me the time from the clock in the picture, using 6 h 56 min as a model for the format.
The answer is 10 h 03 min
